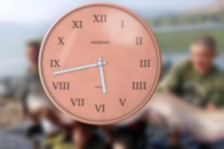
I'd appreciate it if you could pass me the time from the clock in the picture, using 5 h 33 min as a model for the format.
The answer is 5 h 43 min
